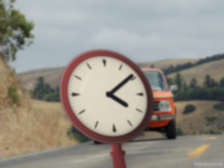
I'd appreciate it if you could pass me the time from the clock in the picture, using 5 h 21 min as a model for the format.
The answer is 4 h 09 min
